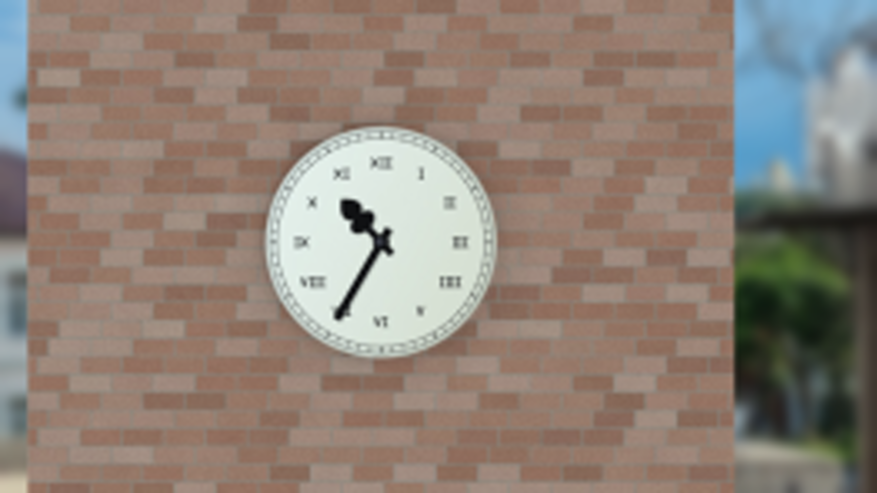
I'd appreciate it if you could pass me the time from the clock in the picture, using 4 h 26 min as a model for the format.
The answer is 10 h 35 min
